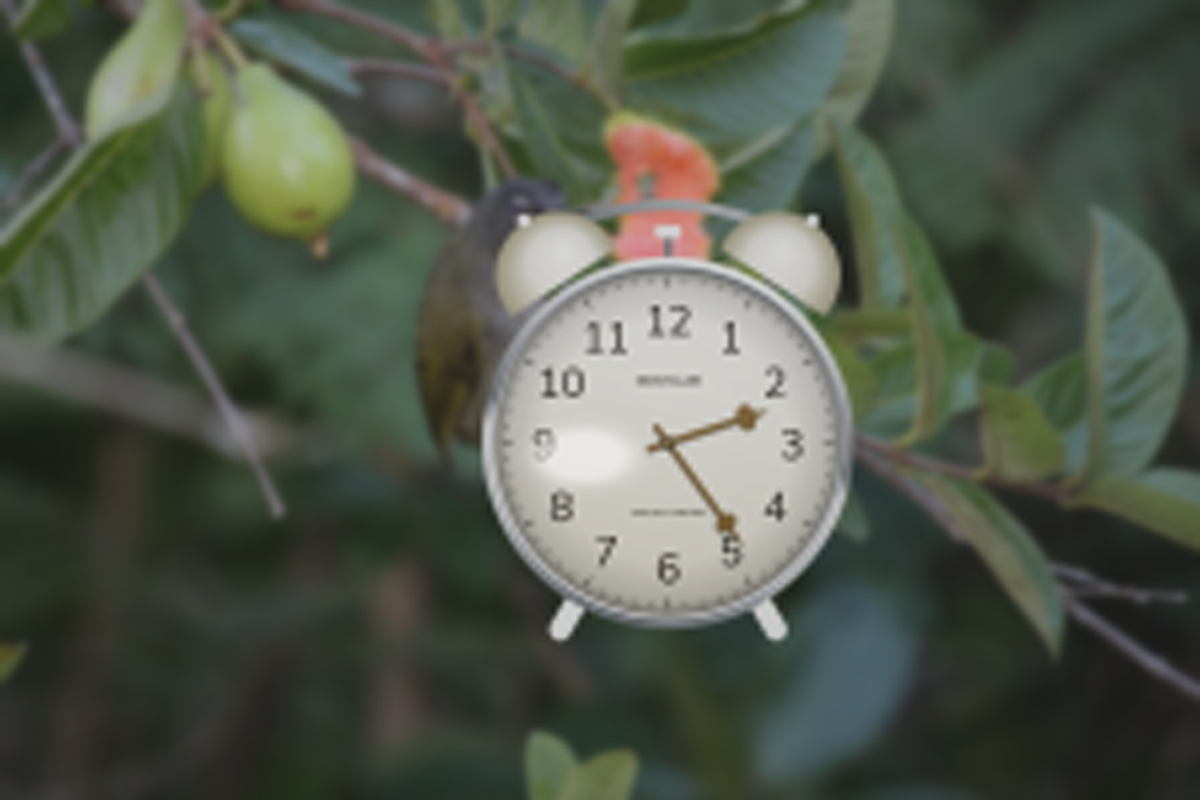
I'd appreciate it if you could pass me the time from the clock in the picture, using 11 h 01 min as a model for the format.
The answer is 2 h 24 min
